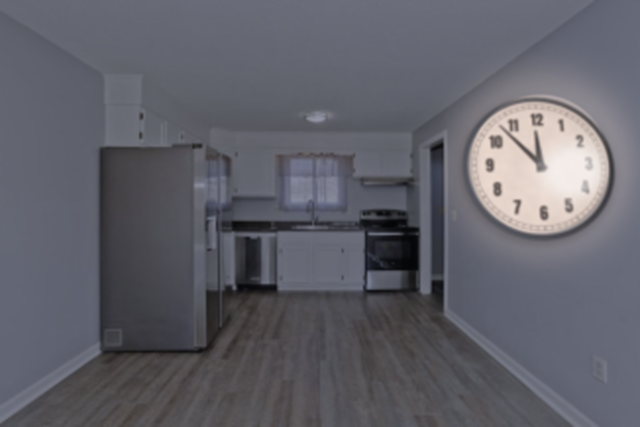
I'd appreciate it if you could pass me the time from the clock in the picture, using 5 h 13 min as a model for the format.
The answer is 11 h 53 min
